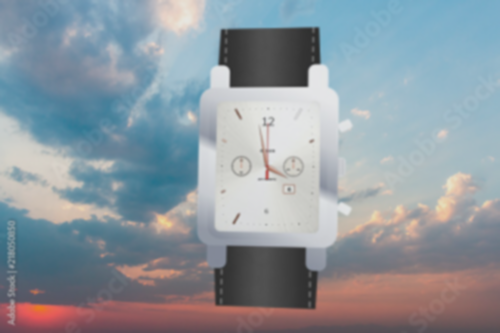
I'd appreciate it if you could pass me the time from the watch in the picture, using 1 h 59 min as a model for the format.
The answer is 3 h 58 min
